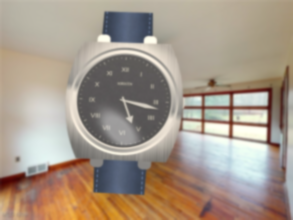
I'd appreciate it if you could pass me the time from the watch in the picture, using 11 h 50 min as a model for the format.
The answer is 5 h 17 min
